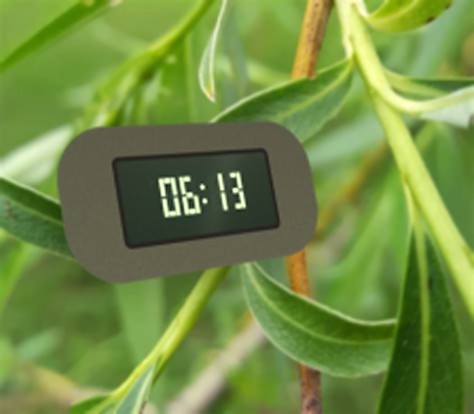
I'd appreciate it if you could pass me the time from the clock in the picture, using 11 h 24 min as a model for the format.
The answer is 6 h 13 min
